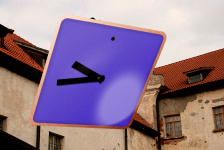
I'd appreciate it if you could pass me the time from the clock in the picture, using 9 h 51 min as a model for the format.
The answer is 9 h 43 min
